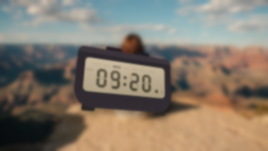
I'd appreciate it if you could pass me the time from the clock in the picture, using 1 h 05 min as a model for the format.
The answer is 9 h 20 min
